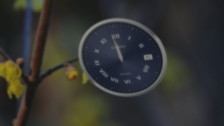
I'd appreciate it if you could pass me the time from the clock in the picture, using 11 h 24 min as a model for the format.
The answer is 11 h 59 min
